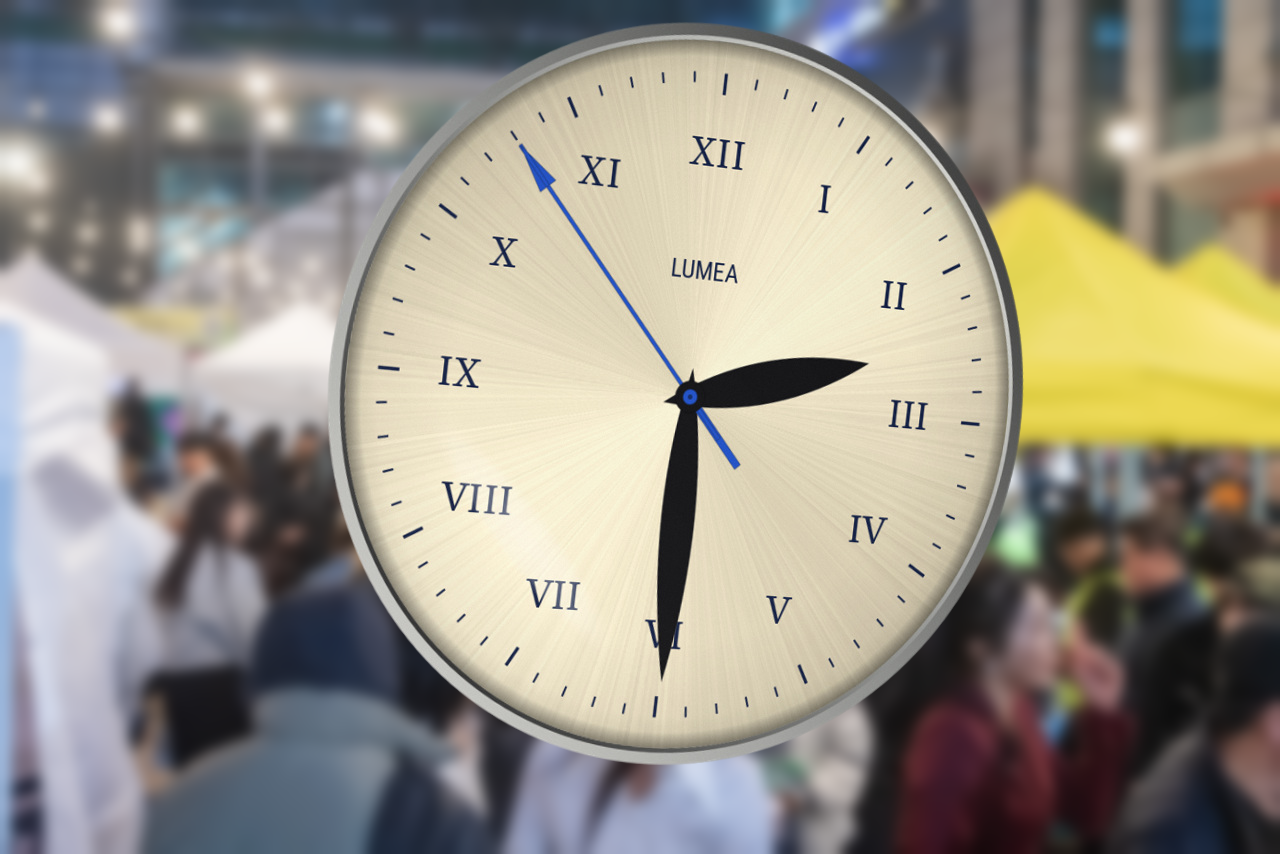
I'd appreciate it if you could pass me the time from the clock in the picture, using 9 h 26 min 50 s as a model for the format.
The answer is 2 h 29 min 53 s
